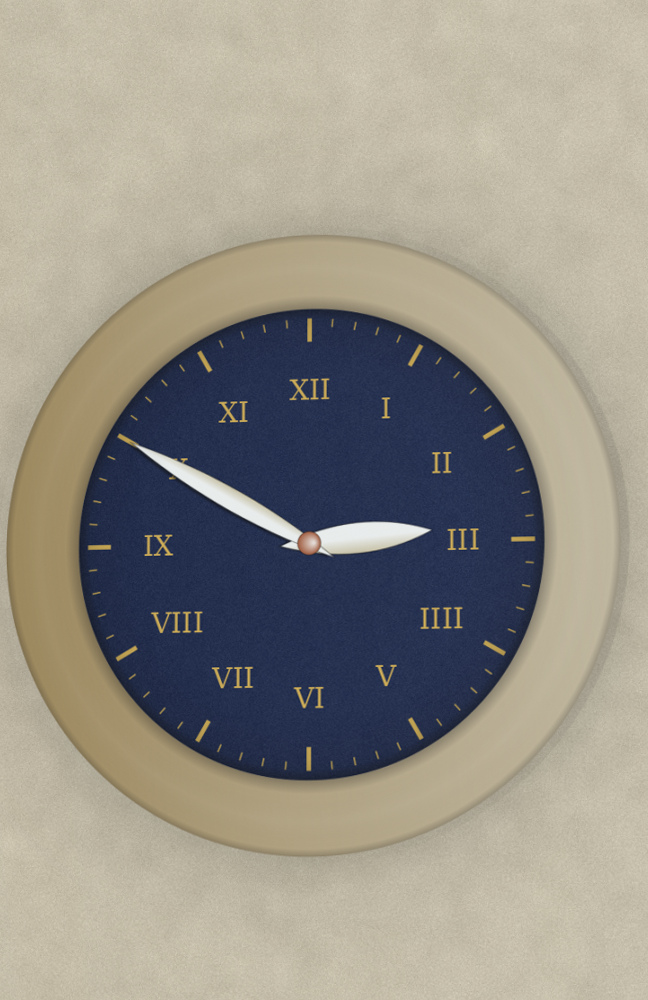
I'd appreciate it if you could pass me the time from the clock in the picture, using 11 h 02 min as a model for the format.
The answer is 2 h 50 min
